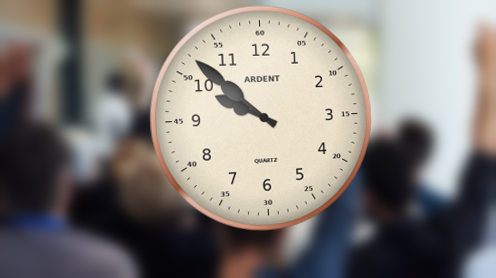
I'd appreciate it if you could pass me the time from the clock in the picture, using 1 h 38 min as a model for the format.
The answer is 9 h 52 min
